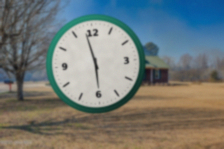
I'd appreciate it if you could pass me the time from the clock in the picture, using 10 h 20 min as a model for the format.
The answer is 5 h 58 min
